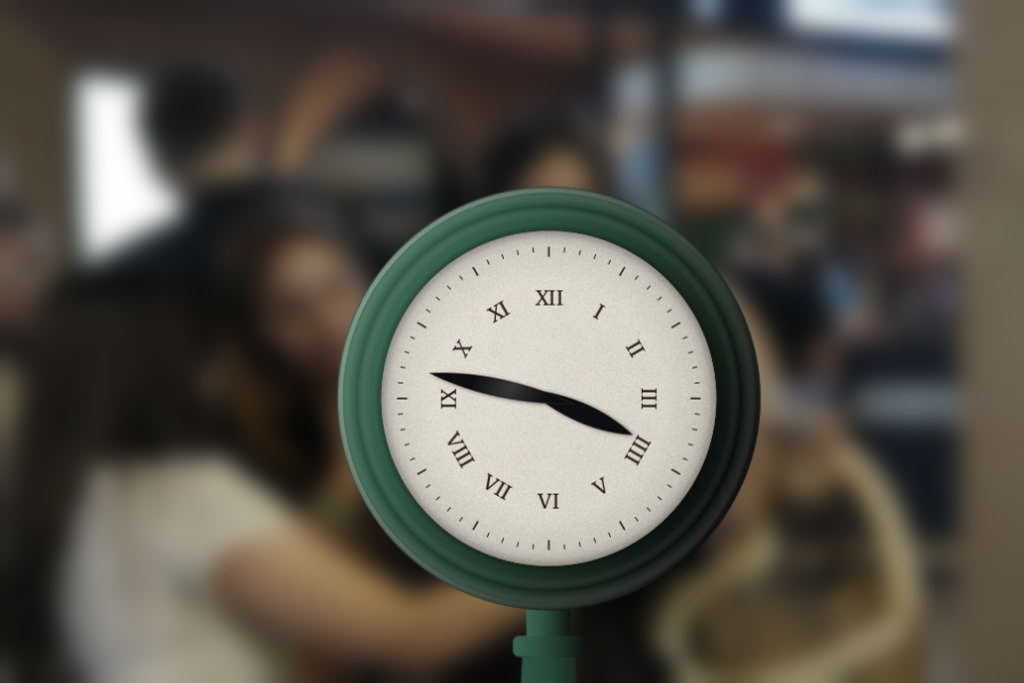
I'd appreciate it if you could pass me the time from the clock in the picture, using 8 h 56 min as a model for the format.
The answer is 3 h 47 min
